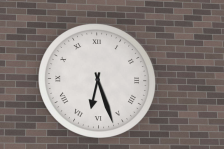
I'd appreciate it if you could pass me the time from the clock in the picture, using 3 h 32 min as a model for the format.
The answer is 6 h 27 min
